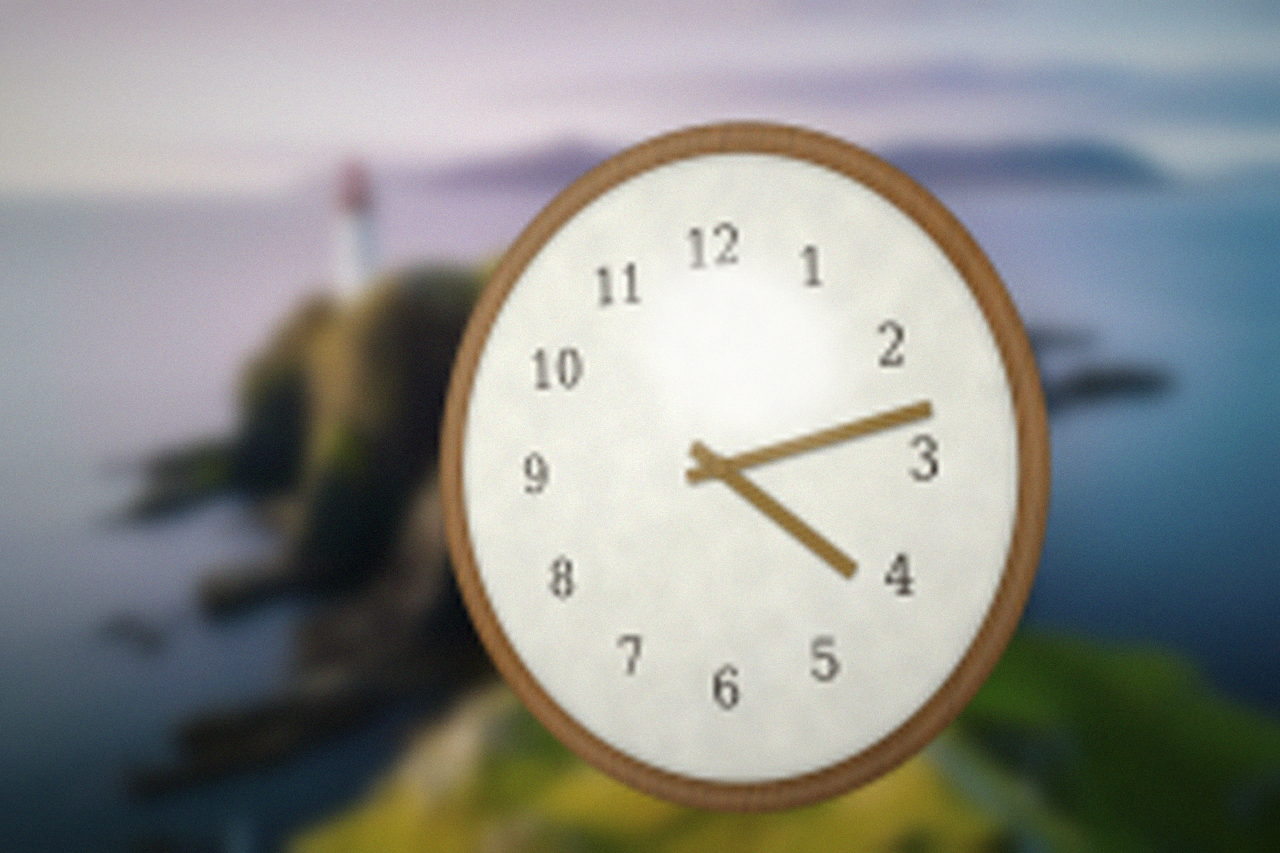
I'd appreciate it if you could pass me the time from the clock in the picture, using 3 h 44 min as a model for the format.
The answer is 4 h 13 min
